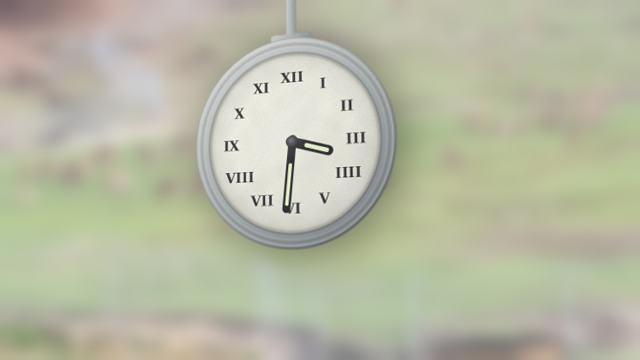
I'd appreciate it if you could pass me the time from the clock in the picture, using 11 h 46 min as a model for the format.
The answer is 3 h 31 min
